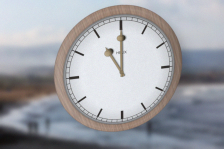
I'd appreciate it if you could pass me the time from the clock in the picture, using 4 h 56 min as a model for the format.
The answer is 11 h 00 min
